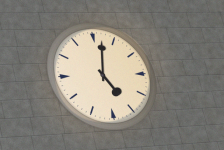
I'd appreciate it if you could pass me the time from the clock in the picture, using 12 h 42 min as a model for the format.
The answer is 5 h 02 min
